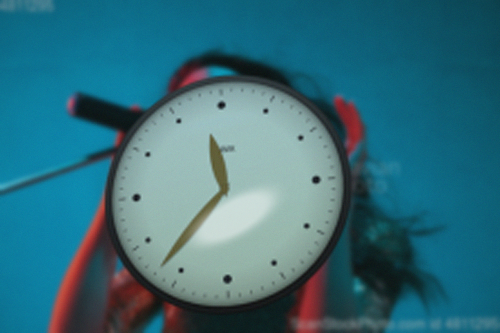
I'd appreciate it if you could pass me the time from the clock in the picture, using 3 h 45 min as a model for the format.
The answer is 11 h 37 min
